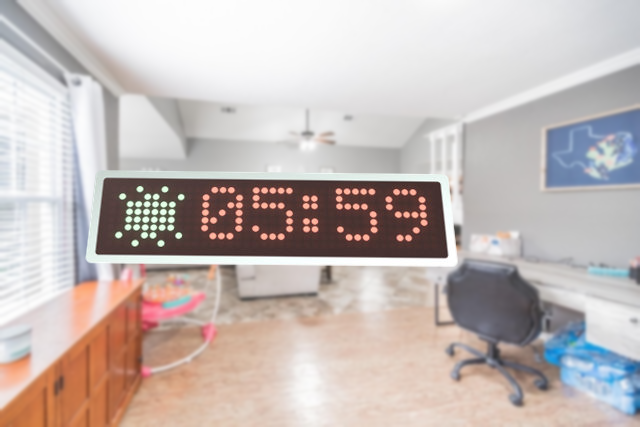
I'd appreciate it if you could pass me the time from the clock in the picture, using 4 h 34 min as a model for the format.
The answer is 5 h 59 min
